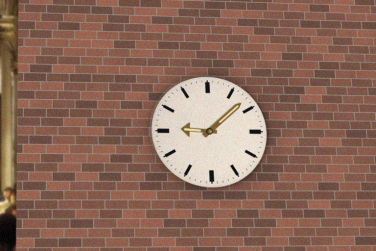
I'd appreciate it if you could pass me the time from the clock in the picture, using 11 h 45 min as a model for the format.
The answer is 9 h 08 min
